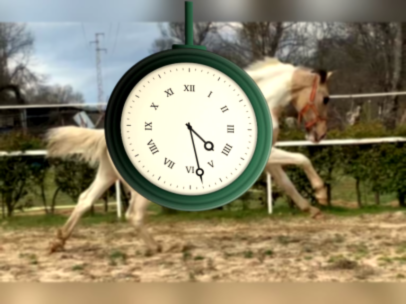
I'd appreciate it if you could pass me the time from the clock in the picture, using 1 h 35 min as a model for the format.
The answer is 4 h 28 min
